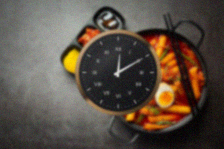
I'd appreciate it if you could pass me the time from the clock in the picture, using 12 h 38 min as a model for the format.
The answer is 12 h 10 min
